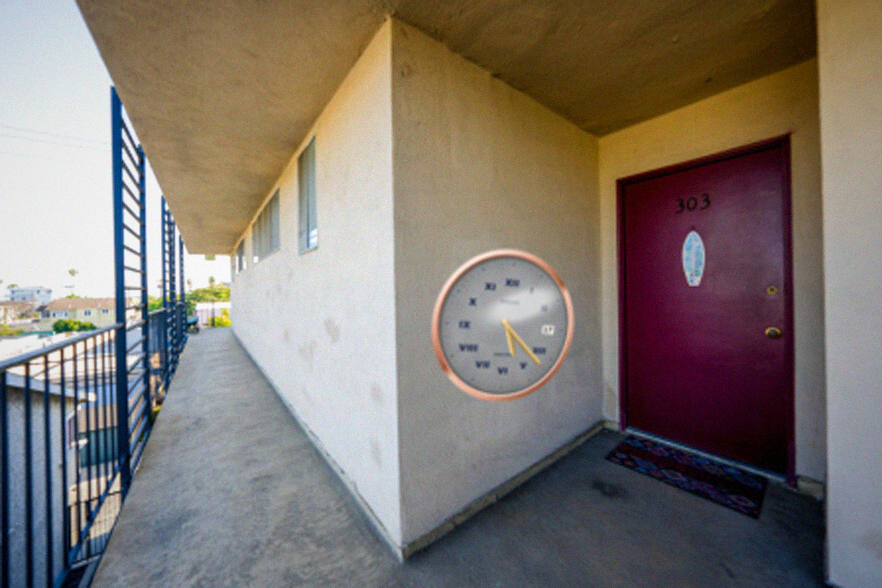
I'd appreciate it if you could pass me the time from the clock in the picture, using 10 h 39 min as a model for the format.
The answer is 5 h 22 min
